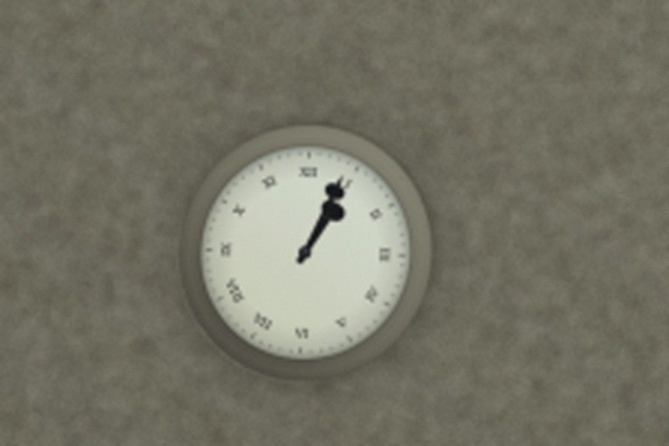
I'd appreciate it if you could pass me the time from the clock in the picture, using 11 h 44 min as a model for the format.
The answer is 1 h 04 min
